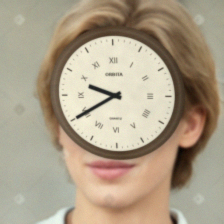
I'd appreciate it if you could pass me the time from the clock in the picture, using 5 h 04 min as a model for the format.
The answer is 9 h 40 min
